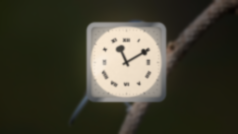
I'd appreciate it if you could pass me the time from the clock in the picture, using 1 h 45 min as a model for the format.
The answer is 11 h 10 min
